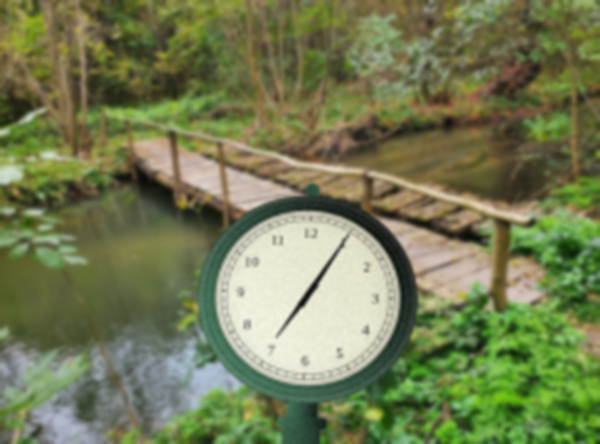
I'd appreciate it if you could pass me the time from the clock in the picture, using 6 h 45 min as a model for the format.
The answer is 7 h 05 min
